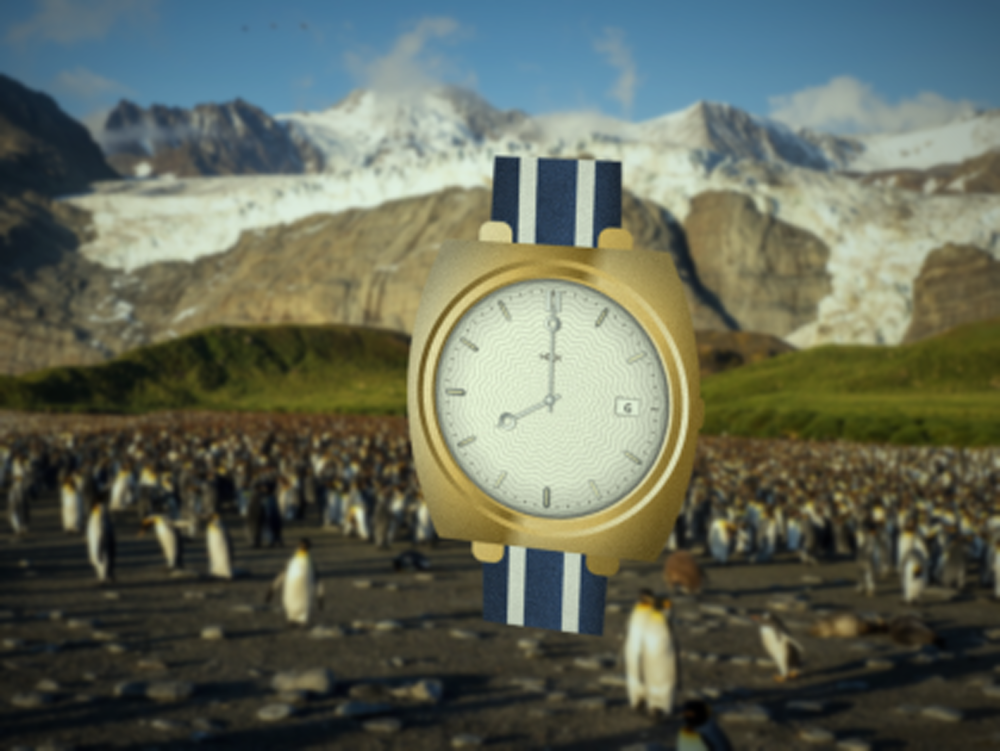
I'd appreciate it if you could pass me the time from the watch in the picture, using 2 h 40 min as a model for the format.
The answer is 8 h 00 min
